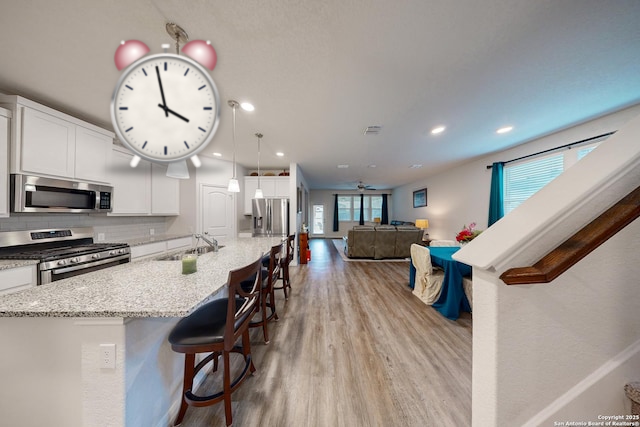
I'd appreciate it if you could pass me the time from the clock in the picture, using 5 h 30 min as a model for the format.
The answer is 3 h 58 min
